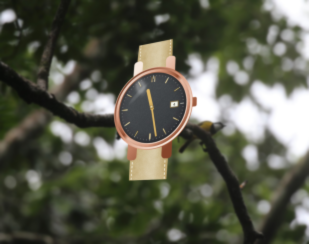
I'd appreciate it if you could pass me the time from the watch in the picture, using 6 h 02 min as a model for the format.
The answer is 11 h 28 min
